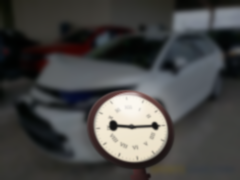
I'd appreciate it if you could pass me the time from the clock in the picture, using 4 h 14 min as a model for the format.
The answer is 9 h 15 min
